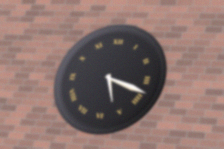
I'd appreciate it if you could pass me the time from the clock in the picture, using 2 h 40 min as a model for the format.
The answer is 5 h 18 min
